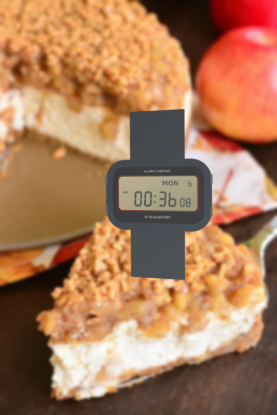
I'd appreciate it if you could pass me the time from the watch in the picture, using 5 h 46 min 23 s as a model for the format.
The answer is 0 h 36 min 08 s
